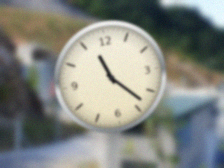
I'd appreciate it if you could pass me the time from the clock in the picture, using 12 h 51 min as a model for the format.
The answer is 11 h 23 min
